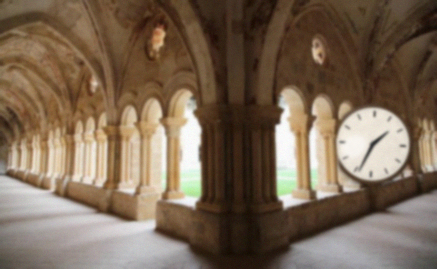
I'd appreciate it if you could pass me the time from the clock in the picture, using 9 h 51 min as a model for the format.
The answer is 1 h 34 min
